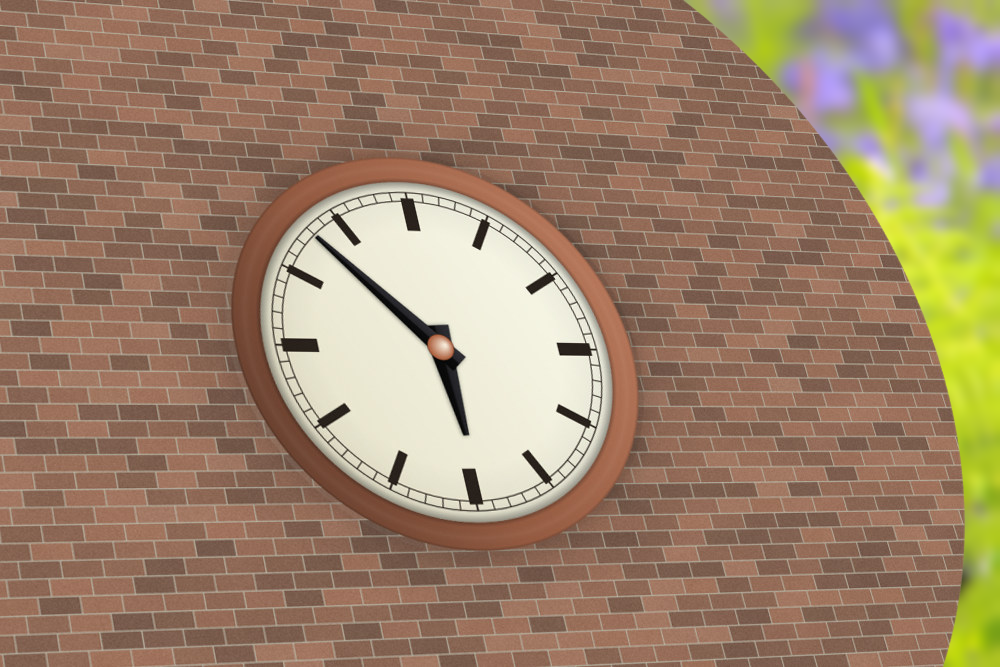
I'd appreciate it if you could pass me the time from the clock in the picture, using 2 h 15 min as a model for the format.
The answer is 5 h 53 min
